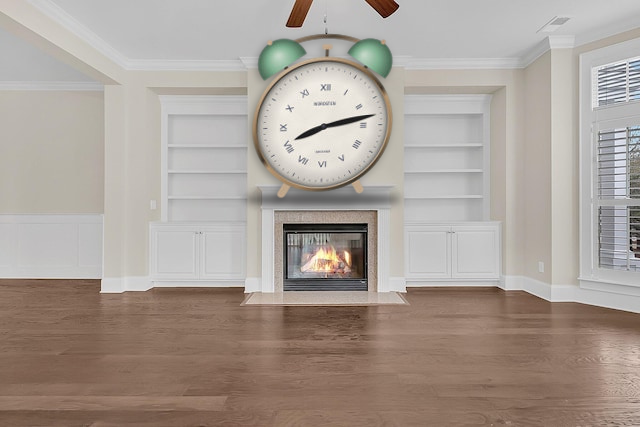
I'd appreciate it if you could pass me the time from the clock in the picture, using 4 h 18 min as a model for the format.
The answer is 8 h 13 min
